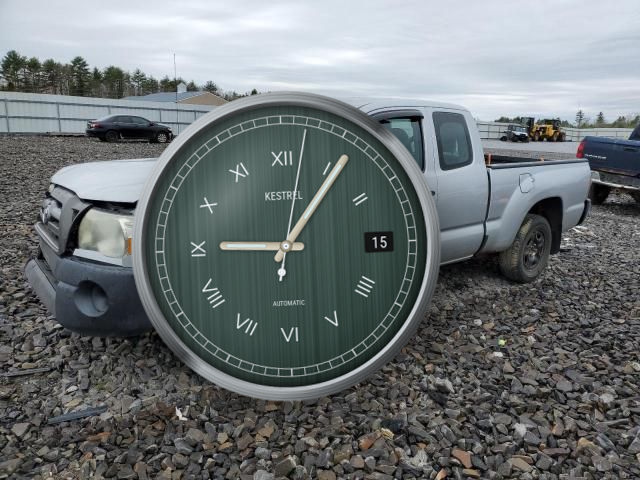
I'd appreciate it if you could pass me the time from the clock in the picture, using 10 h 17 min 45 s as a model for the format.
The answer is 9 h 06 min 02 s
